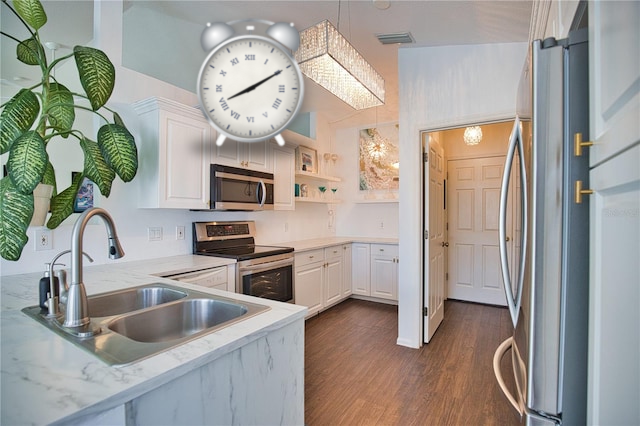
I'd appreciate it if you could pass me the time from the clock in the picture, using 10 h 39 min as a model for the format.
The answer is 8 h 10 min
